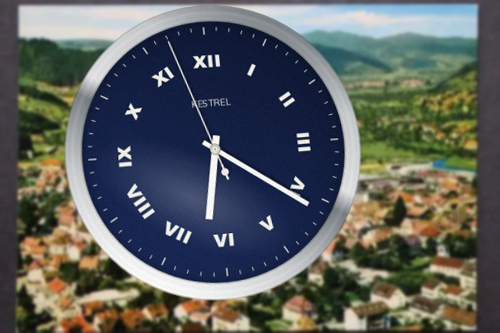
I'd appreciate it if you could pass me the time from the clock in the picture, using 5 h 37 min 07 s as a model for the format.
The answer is 6 h 20 min 57 s
